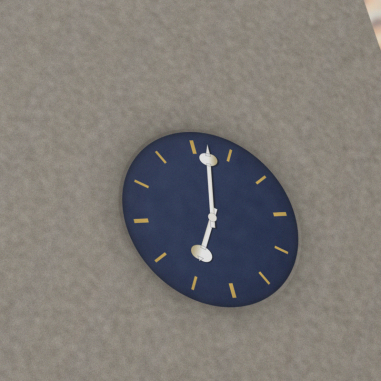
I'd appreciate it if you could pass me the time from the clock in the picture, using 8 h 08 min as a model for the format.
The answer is 7 h 02 min
